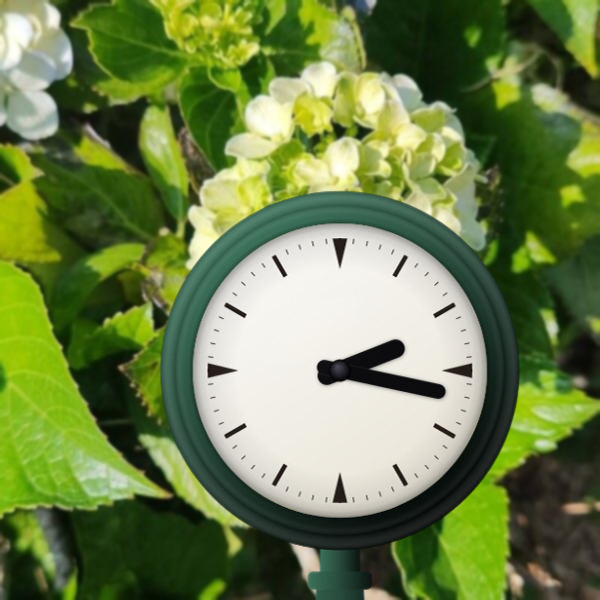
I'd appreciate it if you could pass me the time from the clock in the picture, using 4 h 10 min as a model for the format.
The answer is 2 h 17 min
